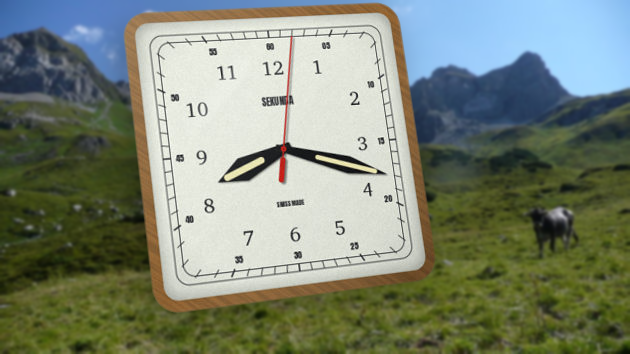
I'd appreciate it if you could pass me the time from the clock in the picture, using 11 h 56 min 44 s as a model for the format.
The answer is 8 h 18 min 02 s
